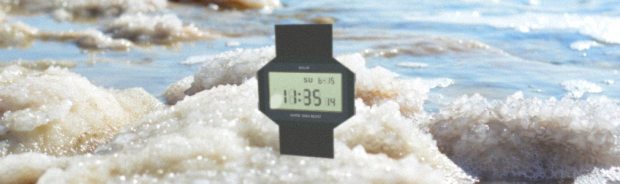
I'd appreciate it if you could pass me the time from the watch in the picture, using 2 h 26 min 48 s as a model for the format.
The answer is 11 h 35 min 14 s
